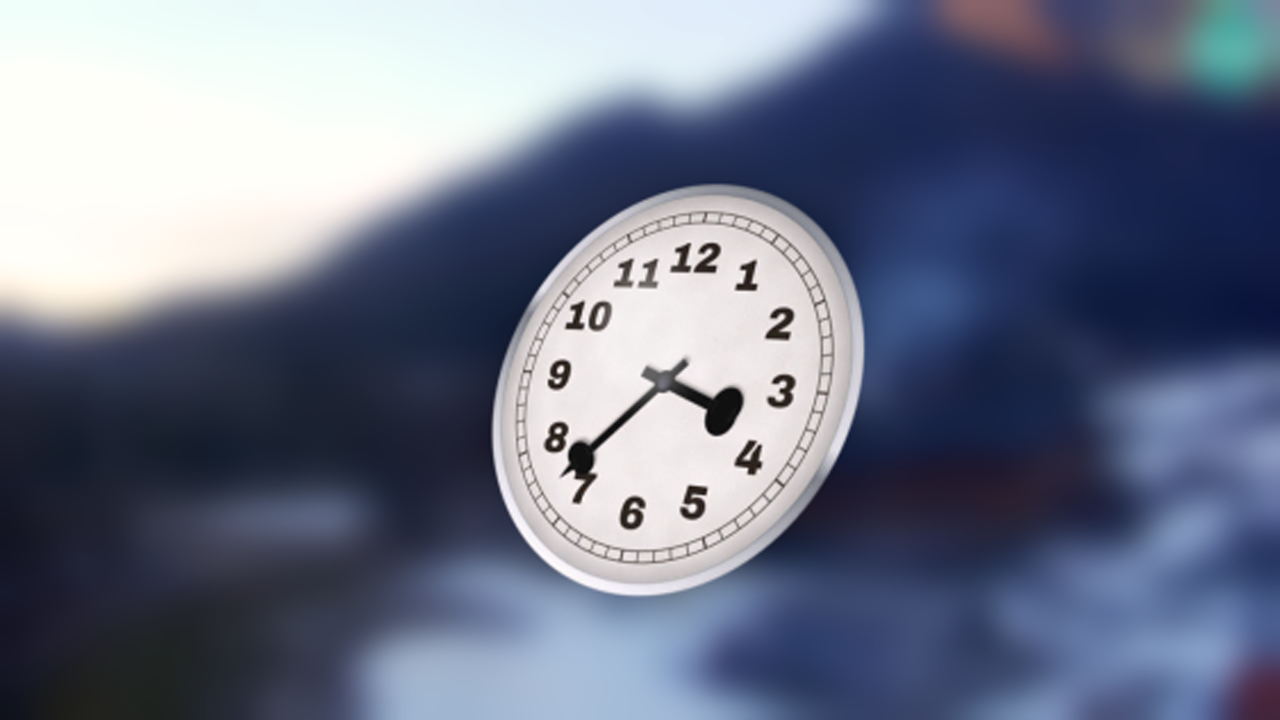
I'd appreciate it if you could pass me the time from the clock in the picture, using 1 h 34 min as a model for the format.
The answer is 3 h 37 min
